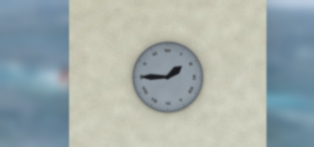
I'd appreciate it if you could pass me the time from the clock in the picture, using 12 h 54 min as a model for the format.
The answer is 1 h 45 min
